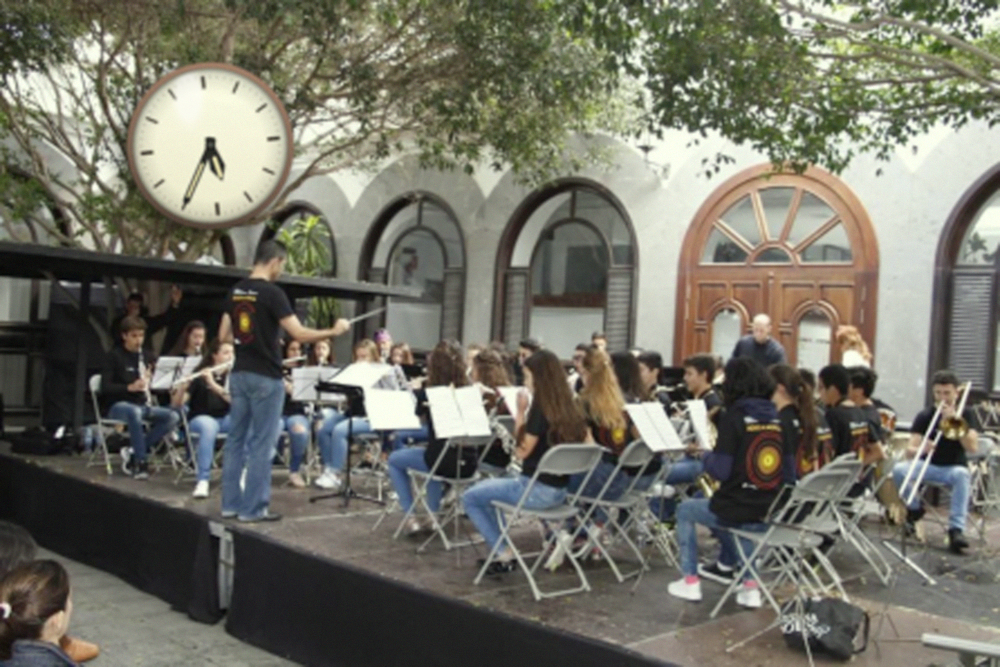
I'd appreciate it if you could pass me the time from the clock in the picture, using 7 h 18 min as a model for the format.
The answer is 5 h 35 min
